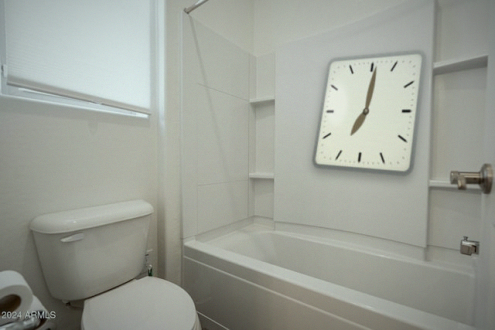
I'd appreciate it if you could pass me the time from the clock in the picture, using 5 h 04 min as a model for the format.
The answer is 7 h 01 min
